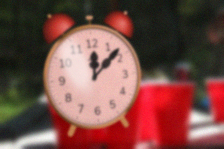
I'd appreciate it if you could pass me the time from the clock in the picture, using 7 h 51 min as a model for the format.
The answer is 12 h 08 min
